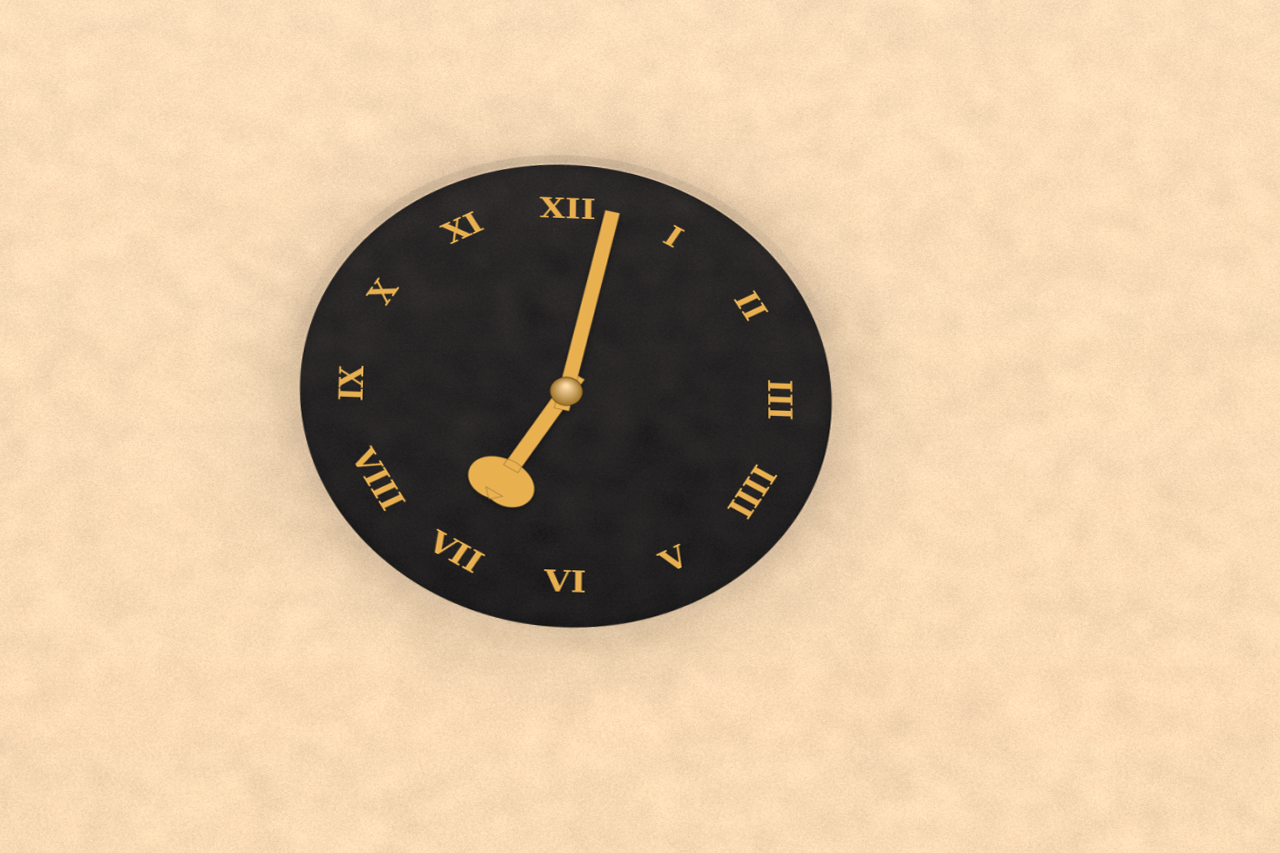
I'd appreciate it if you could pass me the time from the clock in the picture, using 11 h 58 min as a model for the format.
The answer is 7 h 02 min
